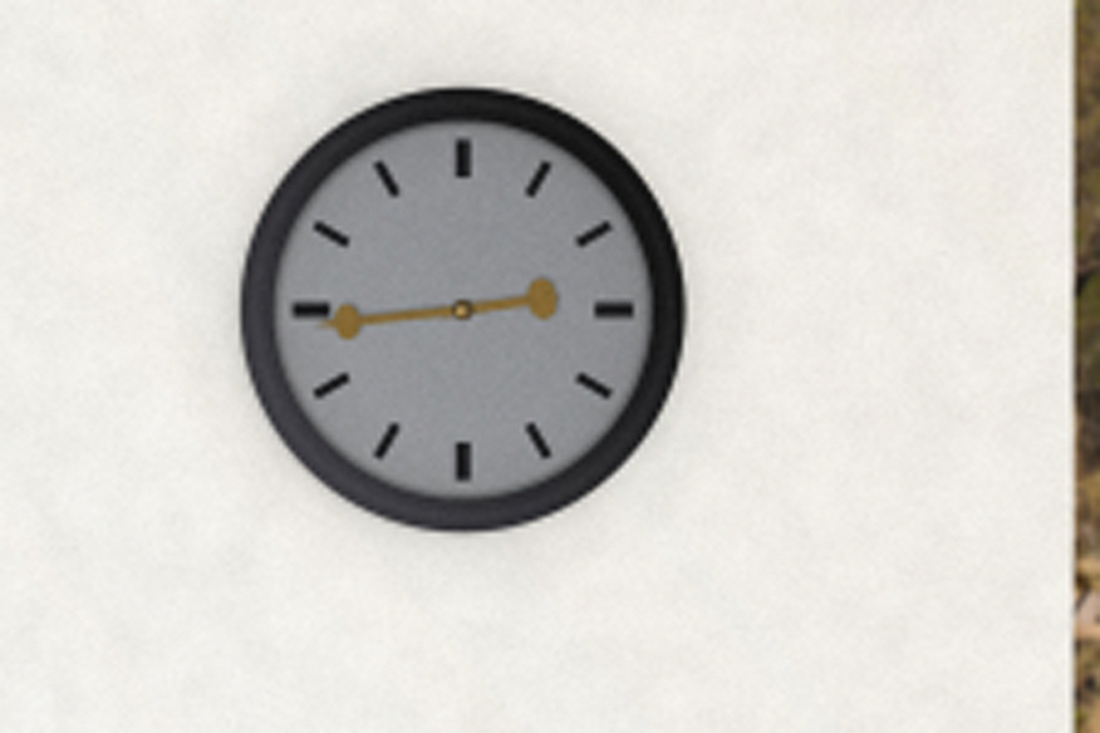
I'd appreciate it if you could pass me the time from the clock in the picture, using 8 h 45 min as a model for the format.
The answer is 2 h 44 min
